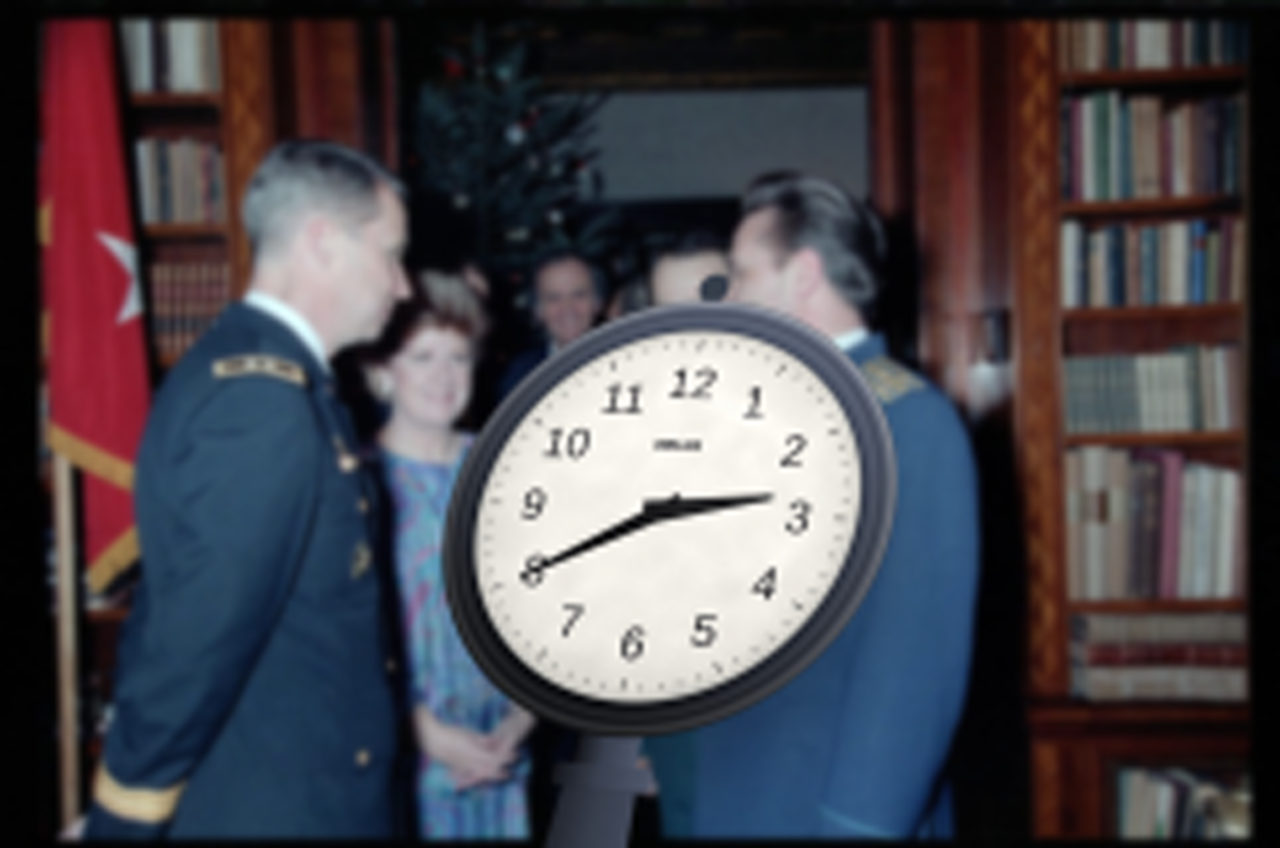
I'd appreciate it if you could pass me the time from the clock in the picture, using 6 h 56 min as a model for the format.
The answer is 2 h 40 min
